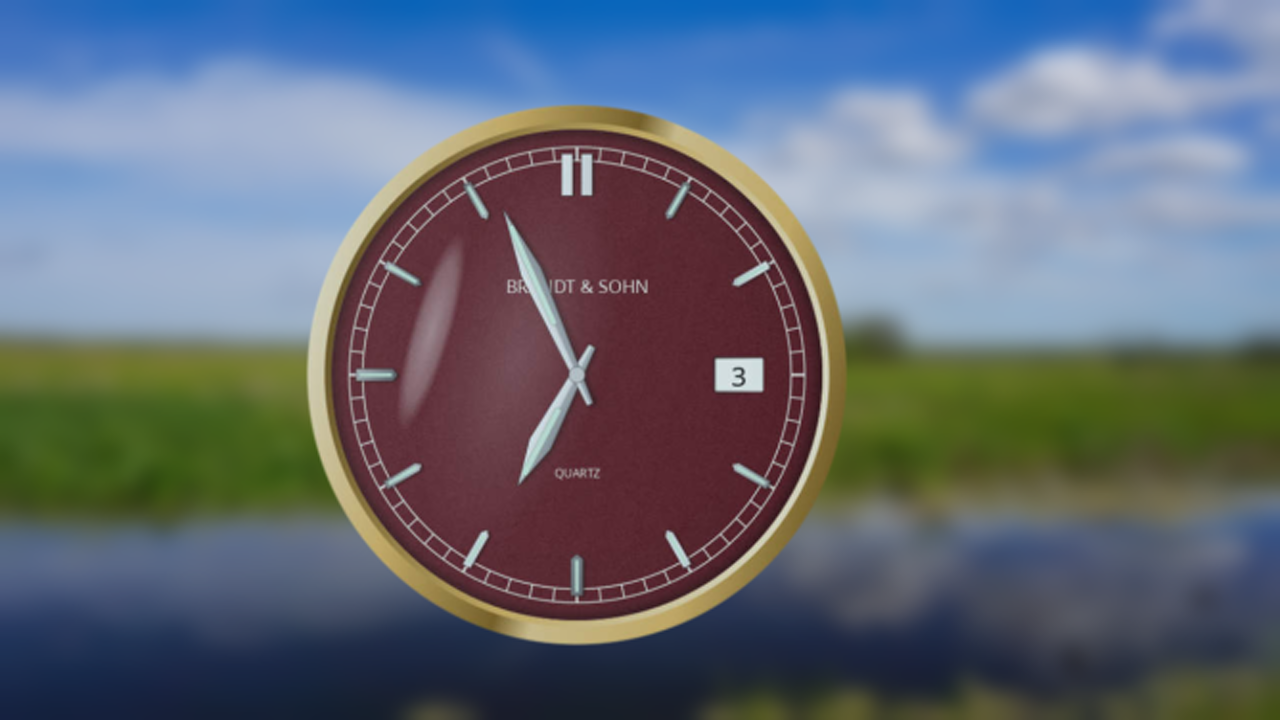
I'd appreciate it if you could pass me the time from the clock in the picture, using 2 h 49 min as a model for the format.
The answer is 6 h 56 min
